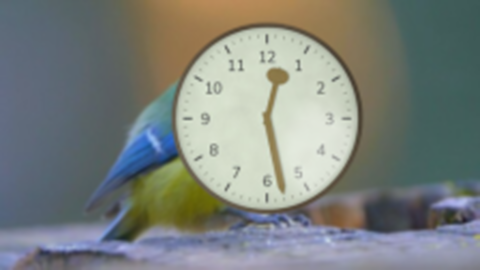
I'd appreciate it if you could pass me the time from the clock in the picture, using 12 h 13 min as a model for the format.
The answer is 12 h 28 min
